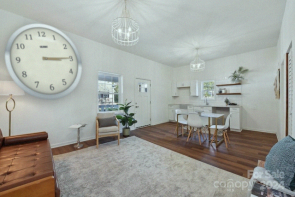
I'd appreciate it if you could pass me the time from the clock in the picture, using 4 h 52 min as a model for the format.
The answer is 3 h 15 min
